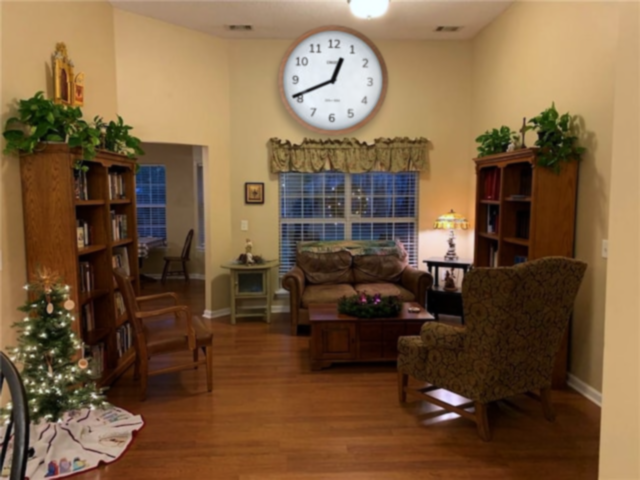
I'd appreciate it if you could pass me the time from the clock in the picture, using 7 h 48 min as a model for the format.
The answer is 12 h 41 min
